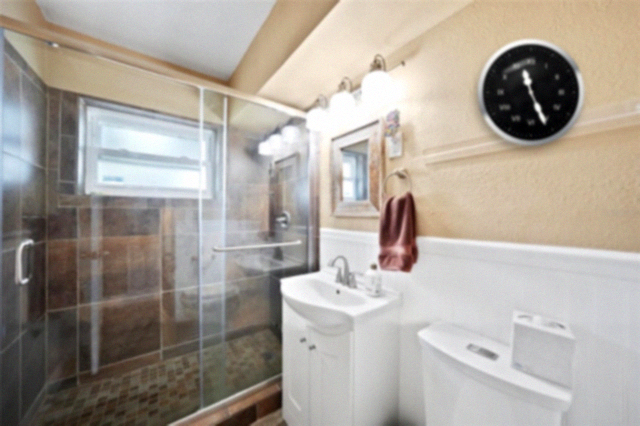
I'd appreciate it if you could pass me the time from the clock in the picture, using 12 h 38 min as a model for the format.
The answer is 11 h 26 min
